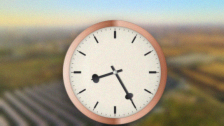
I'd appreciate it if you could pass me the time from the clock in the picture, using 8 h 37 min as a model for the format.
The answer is 8 h 25 min
